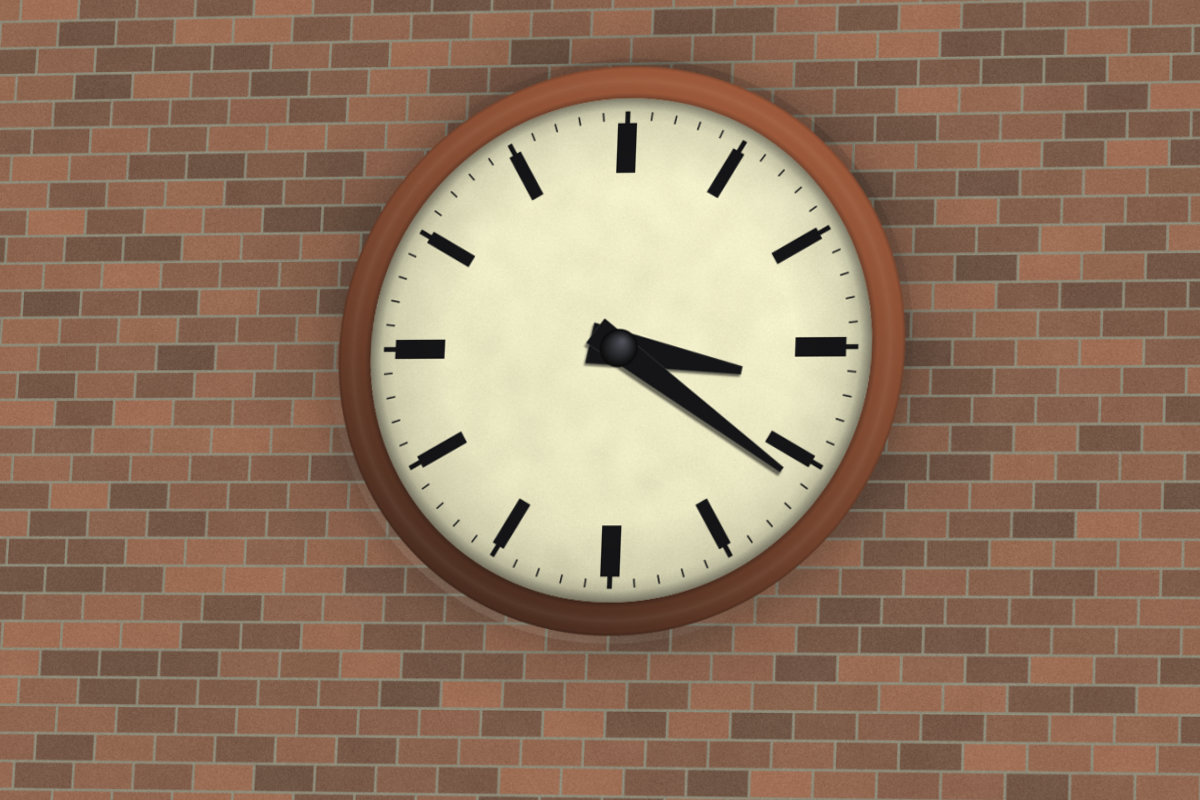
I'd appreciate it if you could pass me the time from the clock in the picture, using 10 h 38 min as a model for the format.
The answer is 3 h 21 min
